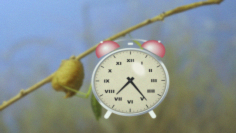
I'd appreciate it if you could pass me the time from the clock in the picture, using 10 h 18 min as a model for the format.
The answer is 7 h 24 min
